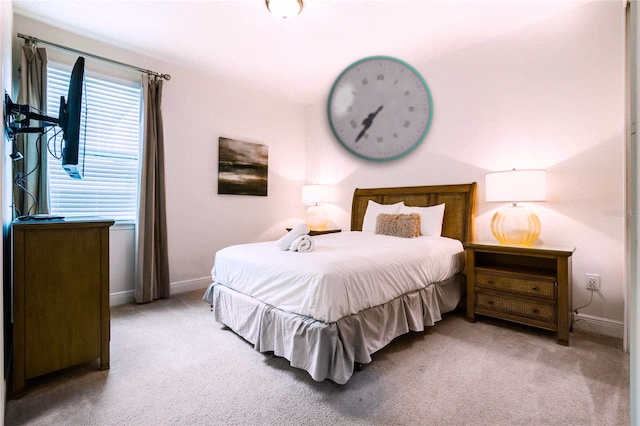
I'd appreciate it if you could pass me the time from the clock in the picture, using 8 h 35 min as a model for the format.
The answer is 7 h 36 min
